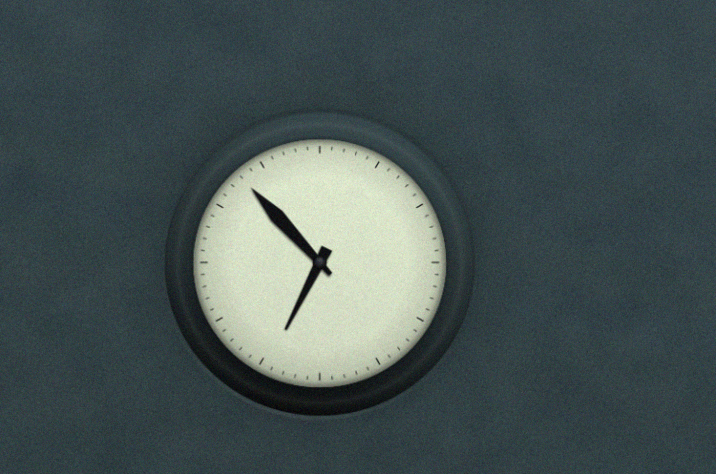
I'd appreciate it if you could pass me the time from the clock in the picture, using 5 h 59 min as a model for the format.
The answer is 6 h 53 min
